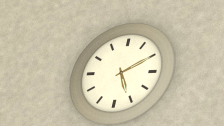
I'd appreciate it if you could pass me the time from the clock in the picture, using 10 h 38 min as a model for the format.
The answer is 5 h 10 min
